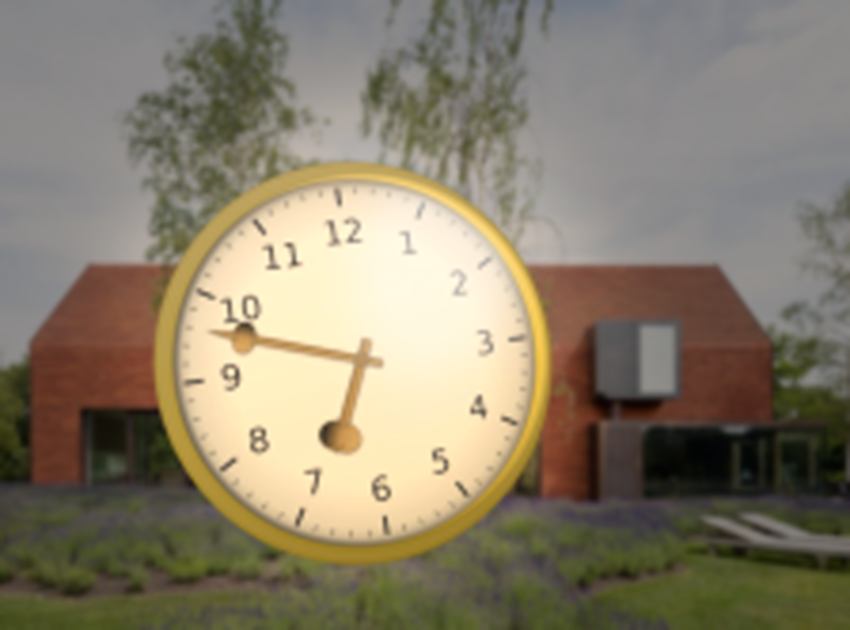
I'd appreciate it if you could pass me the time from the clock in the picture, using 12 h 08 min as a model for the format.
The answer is 6 h 48 min
